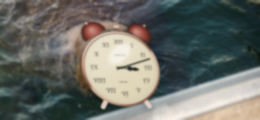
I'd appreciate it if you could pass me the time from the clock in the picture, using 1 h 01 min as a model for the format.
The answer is 3 h 12 min
